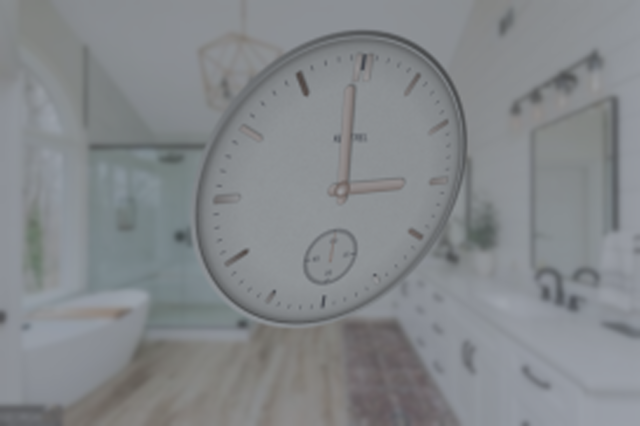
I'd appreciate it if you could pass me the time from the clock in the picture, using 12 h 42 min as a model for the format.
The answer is 2 h 59 min
